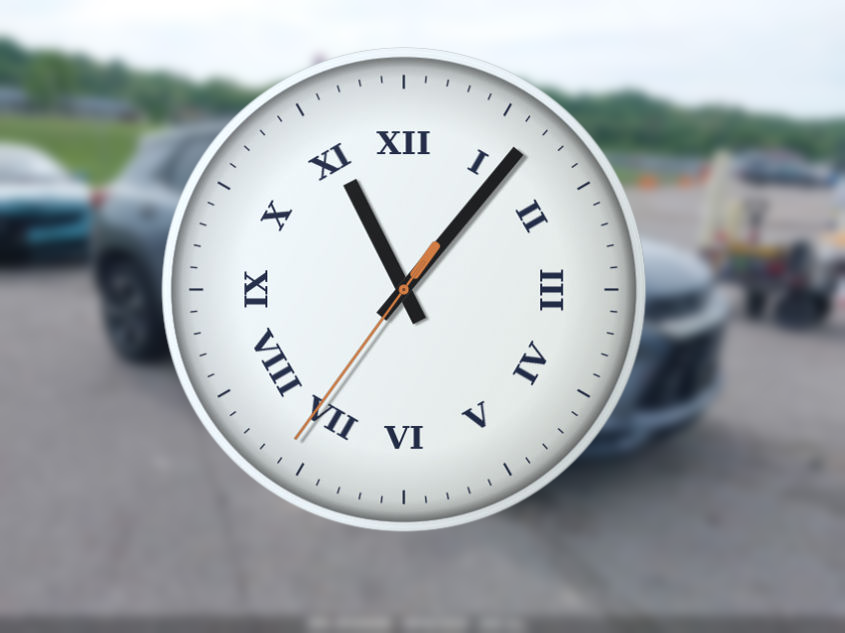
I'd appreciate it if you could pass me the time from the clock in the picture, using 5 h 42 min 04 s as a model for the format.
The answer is 11 h 06 min 36 s
